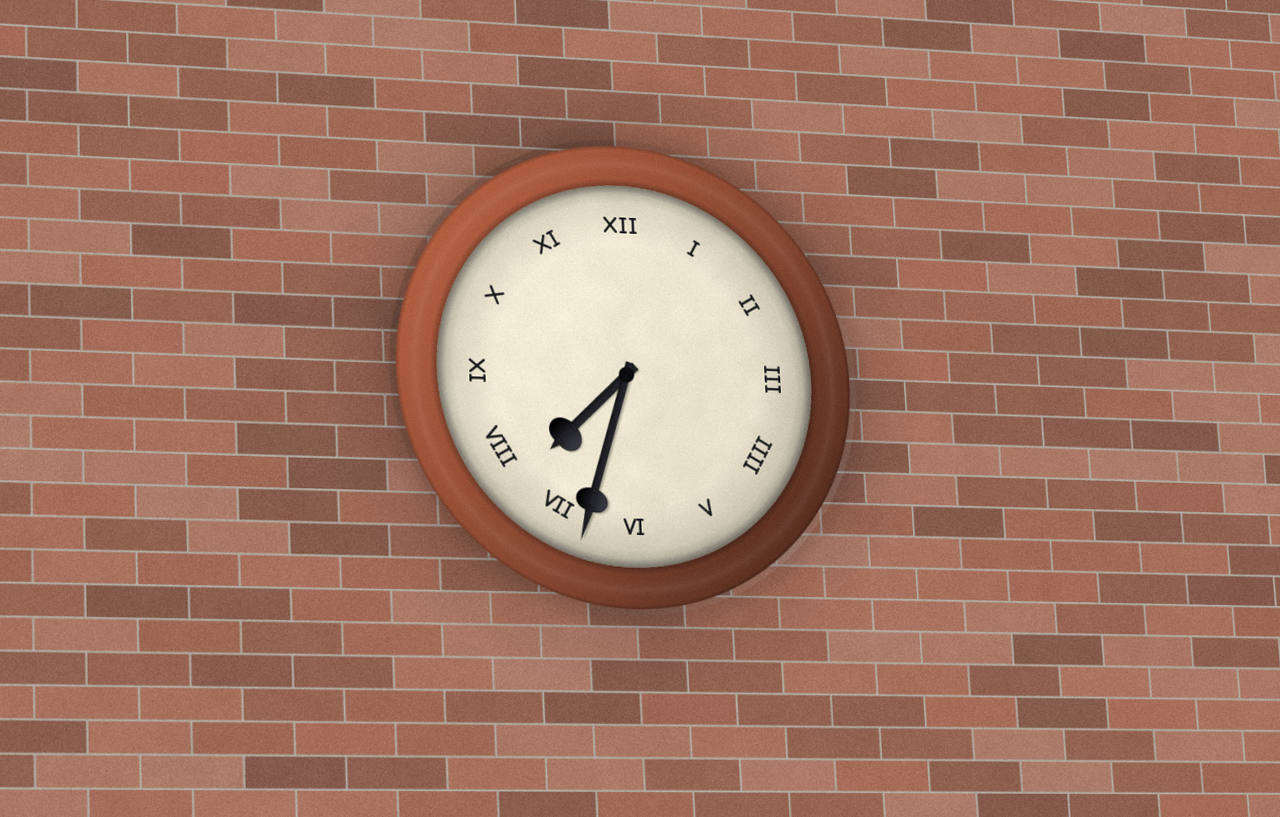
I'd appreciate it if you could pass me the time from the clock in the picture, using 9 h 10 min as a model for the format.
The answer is 7 h 33 min
